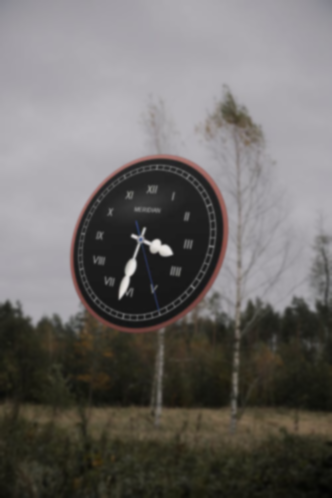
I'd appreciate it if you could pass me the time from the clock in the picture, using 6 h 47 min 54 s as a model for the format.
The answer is 3 h 31 min 25 s
